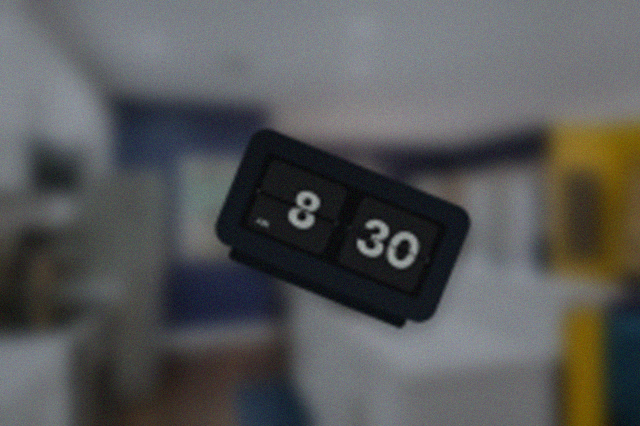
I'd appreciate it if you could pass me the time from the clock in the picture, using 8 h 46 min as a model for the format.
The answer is 8 h 30 min
